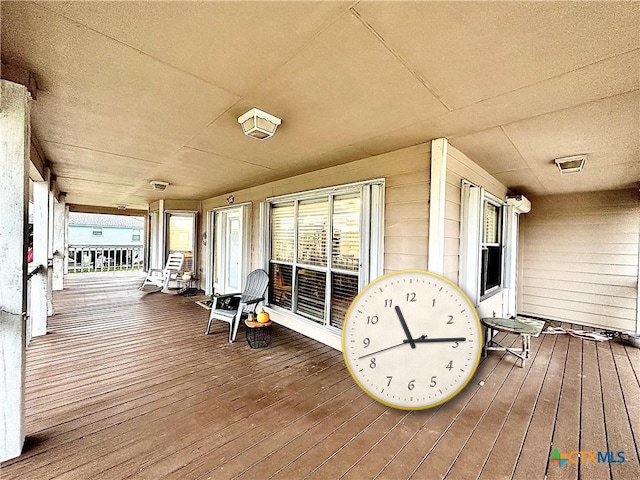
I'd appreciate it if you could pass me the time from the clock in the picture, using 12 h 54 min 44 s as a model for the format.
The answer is 11 h 14 min 42 s
